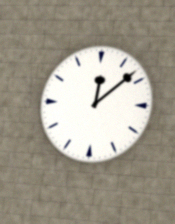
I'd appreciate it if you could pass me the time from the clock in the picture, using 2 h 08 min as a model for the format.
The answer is 12 h 08 min
